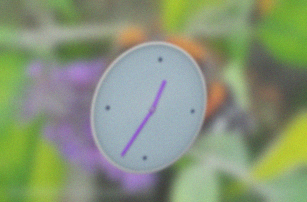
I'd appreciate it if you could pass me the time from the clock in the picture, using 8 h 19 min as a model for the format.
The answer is 12 h 35 min
